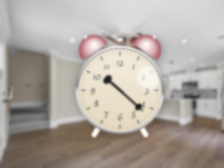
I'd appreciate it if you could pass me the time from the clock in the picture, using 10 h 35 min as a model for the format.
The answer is 10 h 22 min
